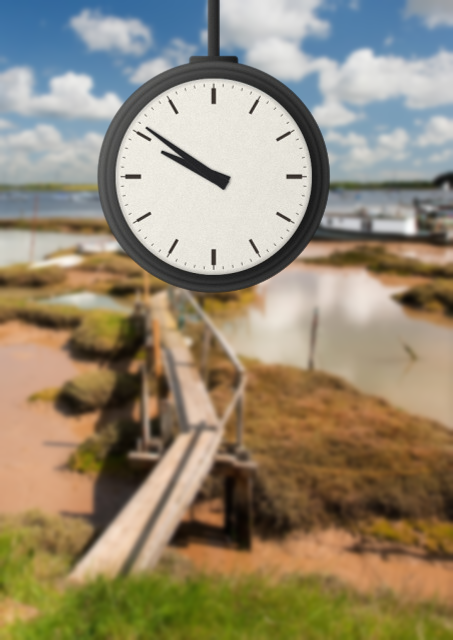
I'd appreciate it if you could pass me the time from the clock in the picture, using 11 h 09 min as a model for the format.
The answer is 9 h 51 min
